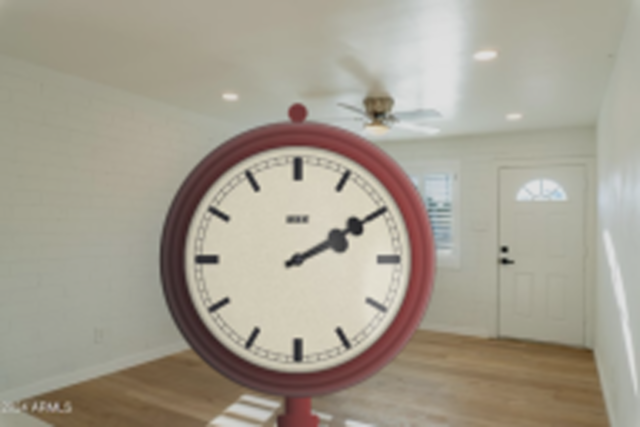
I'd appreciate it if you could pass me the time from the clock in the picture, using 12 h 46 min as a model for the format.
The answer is 2 h 10 min
